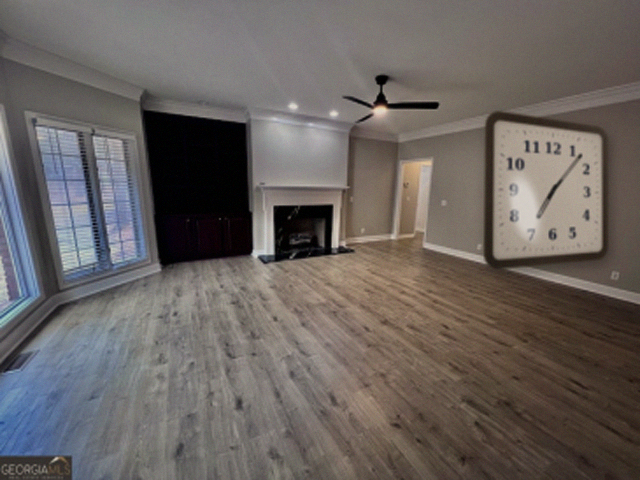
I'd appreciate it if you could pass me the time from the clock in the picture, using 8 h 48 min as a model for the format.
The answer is 7 h 07 min
